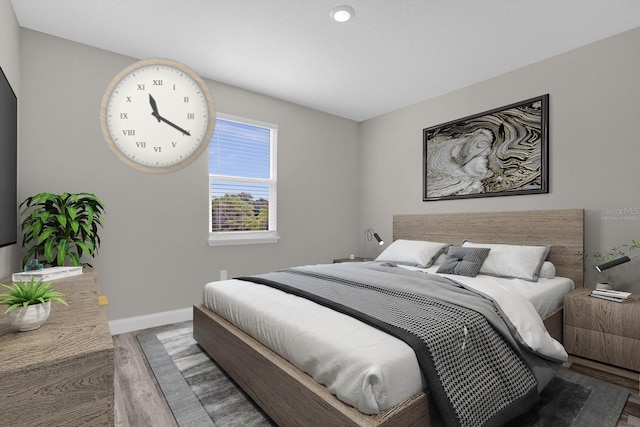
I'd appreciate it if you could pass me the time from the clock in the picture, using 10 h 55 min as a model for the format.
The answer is 11 h 20 min
